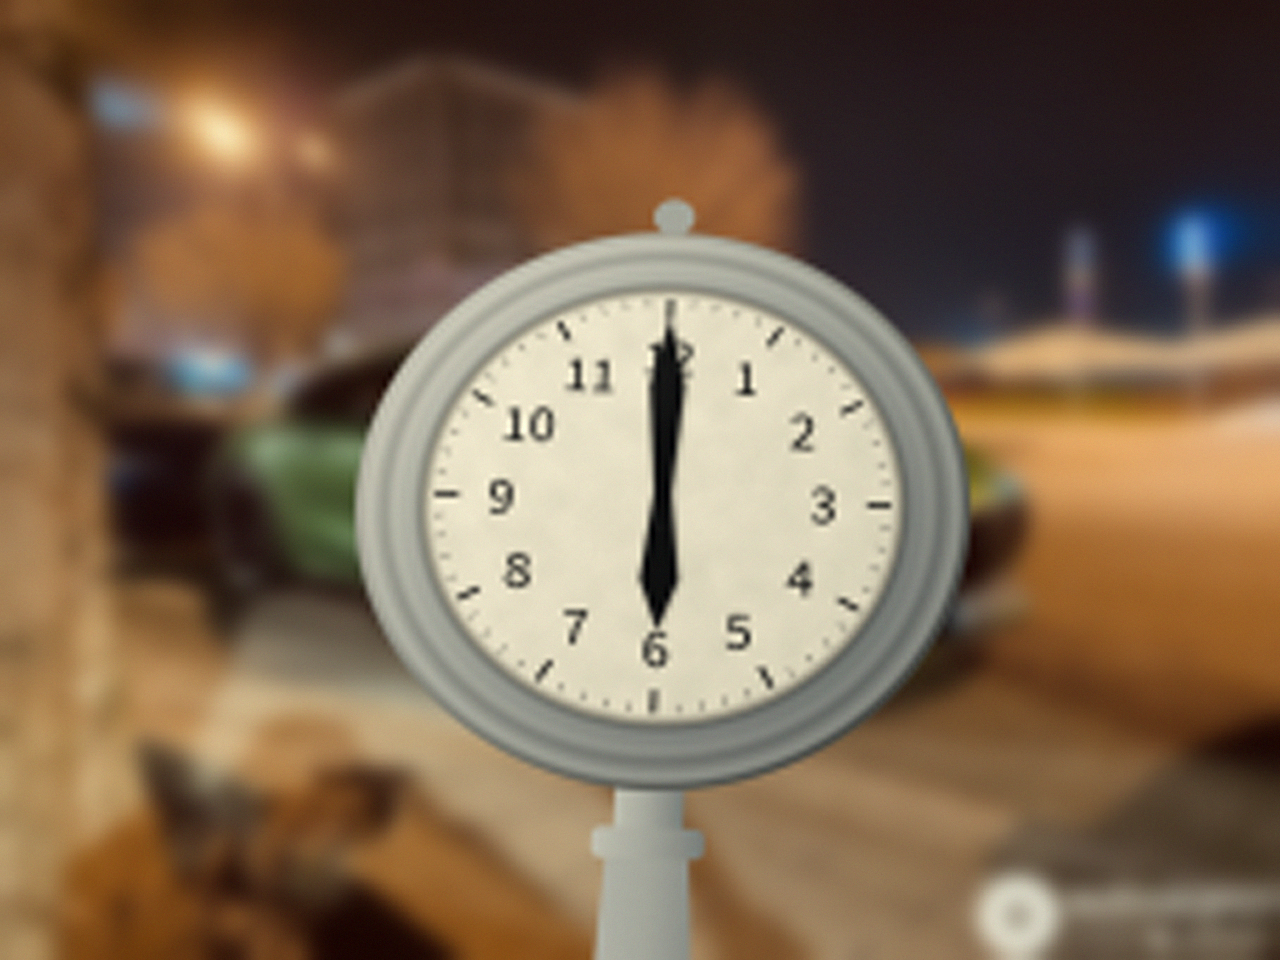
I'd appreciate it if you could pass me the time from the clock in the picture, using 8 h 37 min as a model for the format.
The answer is 6 h 00 min
